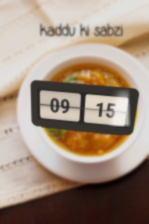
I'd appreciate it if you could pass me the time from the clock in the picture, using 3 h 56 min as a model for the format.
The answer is 9 h 15 min
